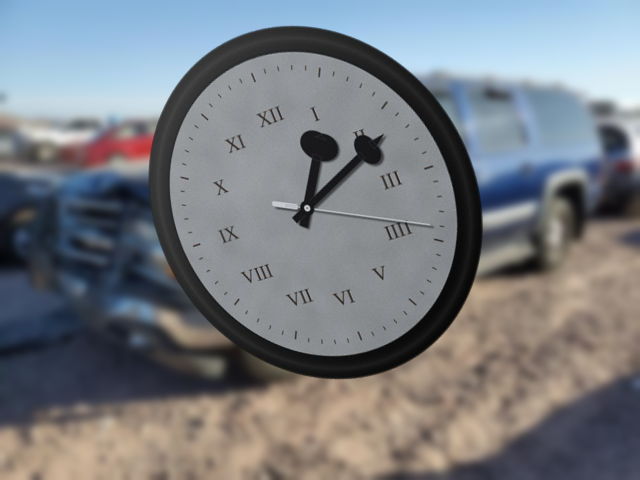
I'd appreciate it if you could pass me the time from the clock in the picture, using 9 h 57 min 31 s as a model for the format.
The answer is 1 h 11 min 19 s
